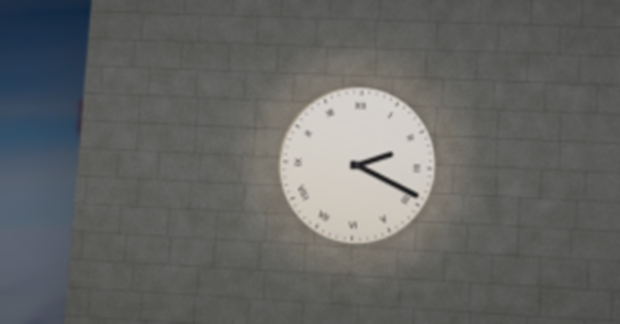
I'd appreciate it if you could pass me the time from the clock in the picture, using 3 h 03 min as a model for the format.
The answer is 2 h 19 min
